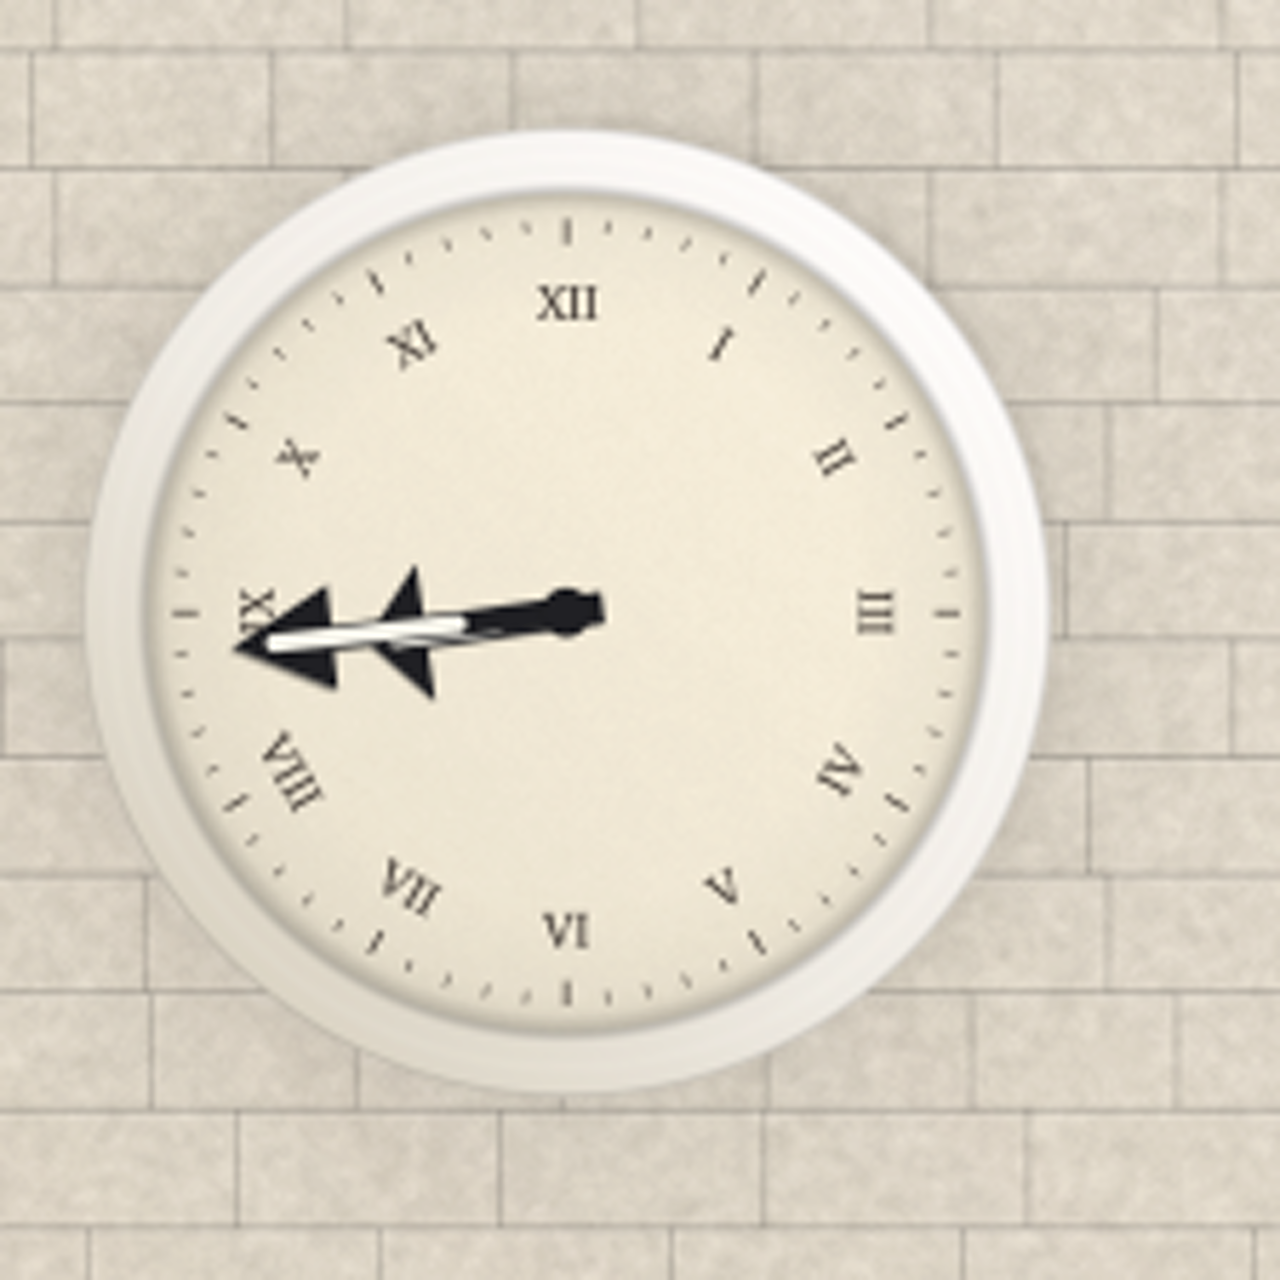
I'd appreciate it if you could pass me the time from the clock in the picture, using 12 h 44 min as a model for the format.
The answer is 8 h 44 min
